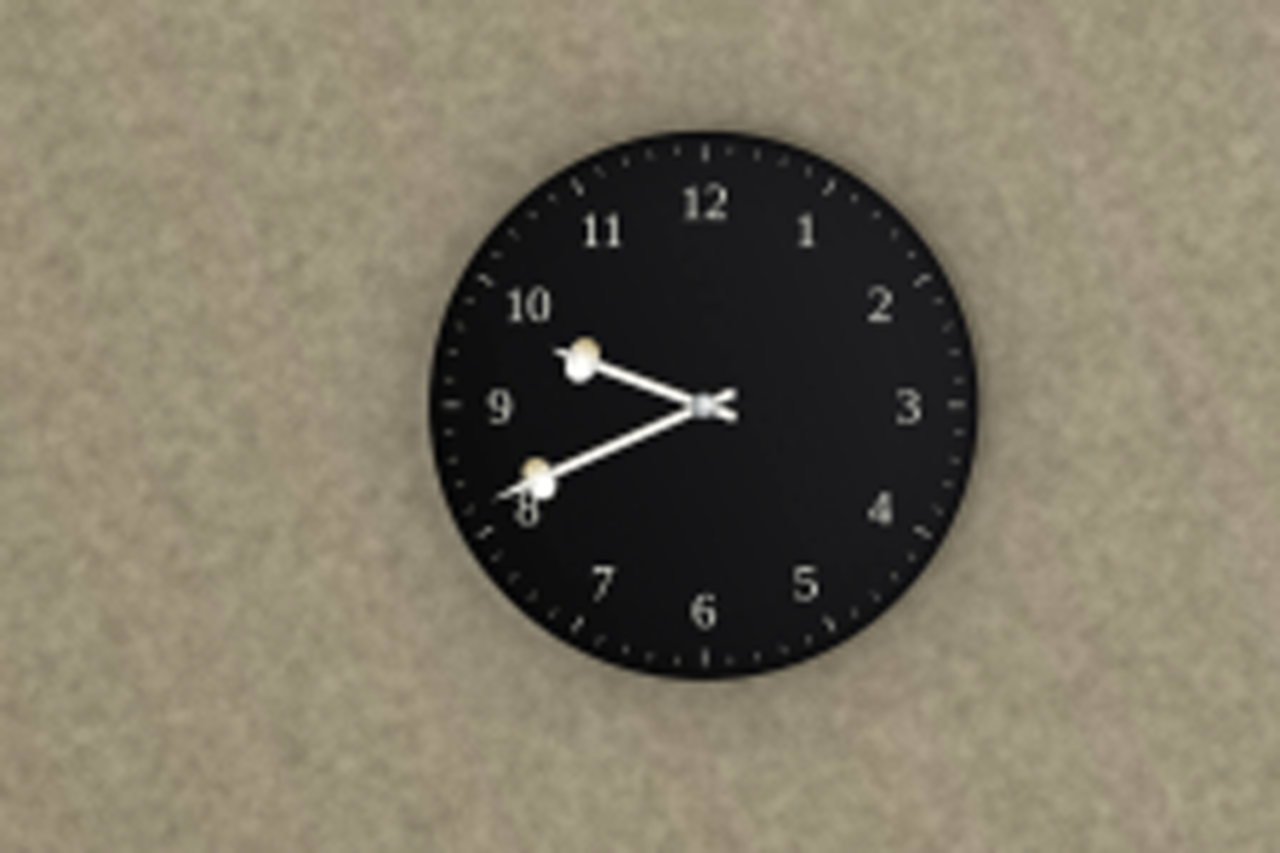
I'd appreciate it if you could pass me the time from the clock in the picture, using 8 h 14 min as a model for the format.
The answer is 9 h 41 min
